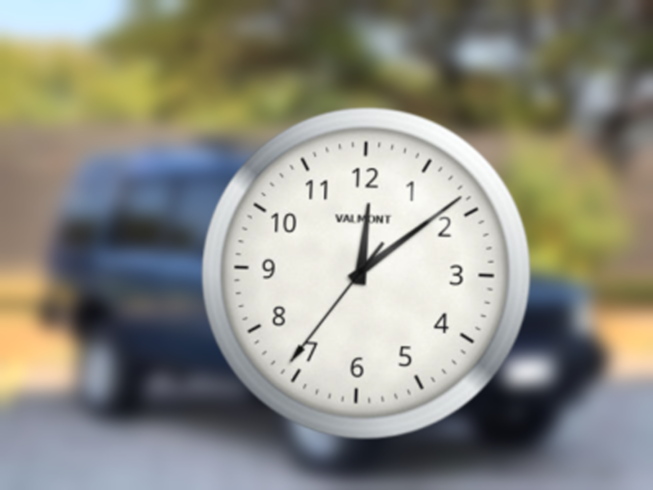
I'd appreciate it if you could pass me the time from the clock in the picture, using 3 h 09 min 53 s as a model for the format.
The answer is 12 h 08 min 36 s
